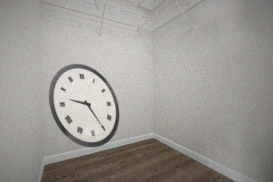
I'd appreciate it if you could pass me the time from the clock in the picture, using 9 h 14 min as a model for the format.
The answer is 9 h 25 min
